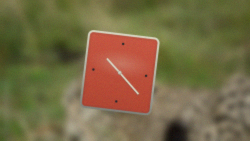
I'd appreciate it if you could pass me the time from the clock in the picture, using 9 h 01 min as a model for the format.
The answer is 10 h 22 min
